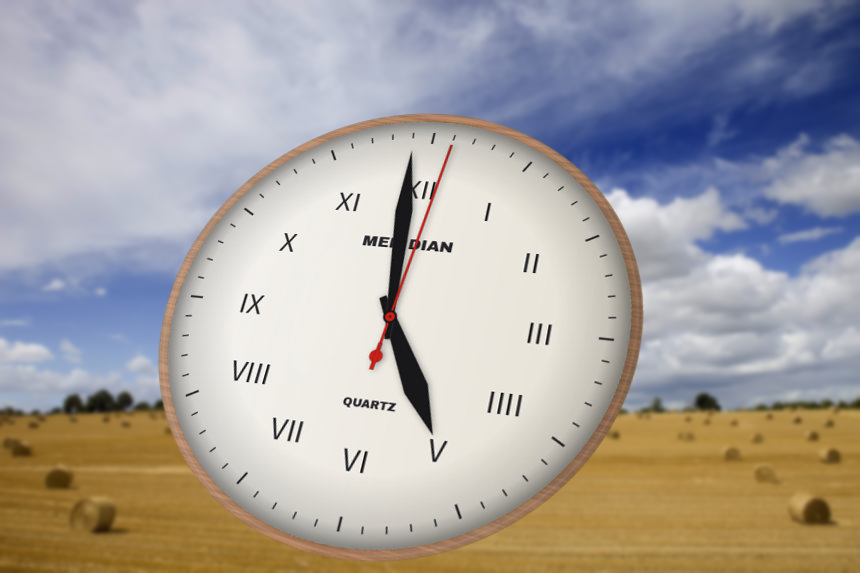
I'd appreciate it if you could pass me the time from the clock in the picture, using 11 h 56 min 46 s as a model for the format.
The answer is 4 h 59 min 01 s
